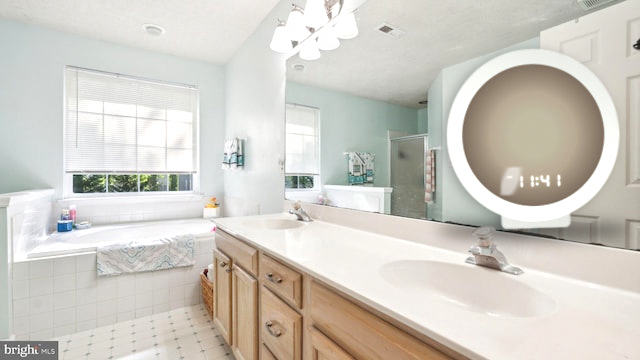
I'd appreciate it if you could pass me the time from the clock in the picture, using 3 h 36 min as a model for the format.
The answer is 11 h 41 min
